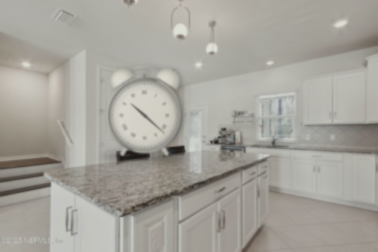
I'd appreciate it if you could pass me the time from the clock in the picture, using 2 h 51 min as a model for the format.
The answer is 10 h 22 min
